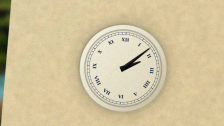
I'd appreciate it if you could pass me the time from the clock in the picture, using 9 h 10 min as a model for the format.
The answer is 2 h 08 min
